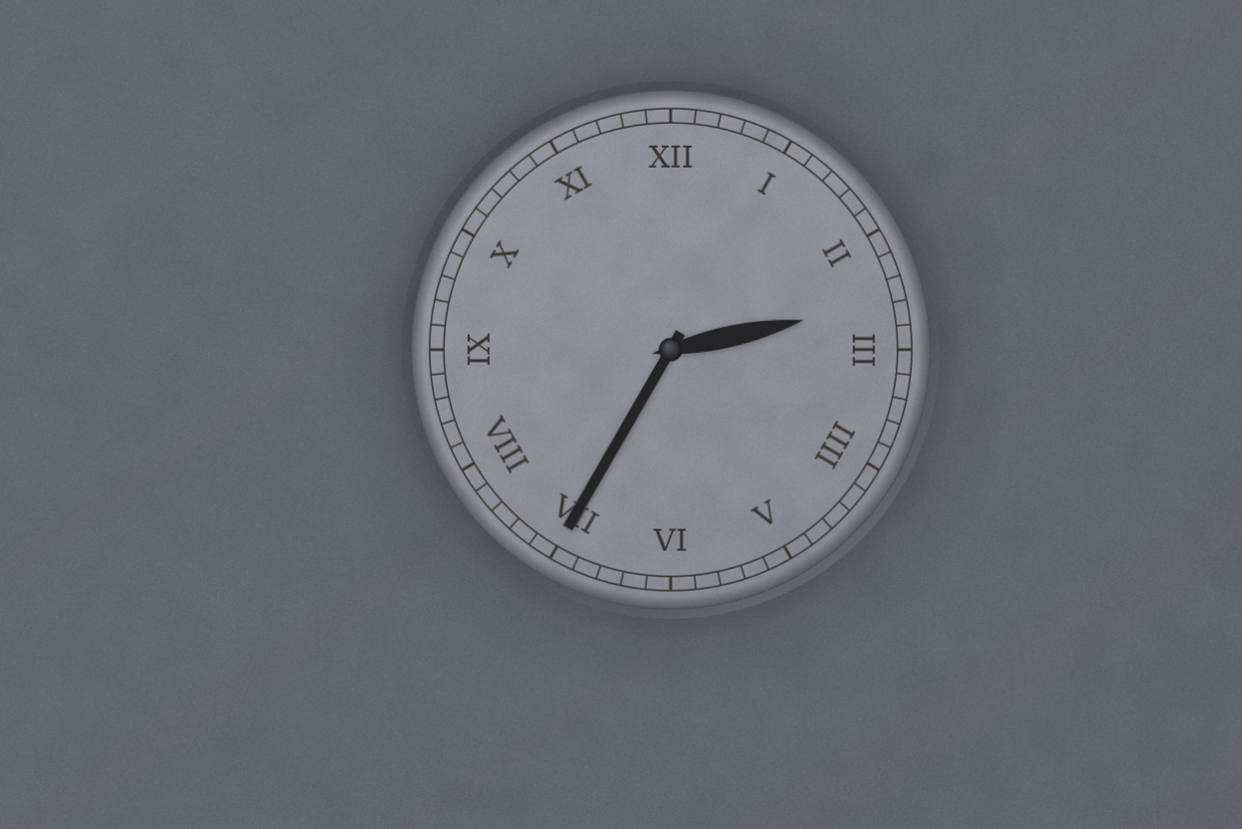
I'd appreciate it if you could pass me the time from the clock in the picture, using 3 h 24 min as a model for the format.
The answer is 2 h 35 min
